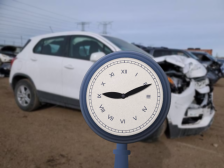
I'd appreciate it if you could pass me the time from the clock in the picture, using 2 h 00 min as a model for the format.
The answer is 9 h 11 min
